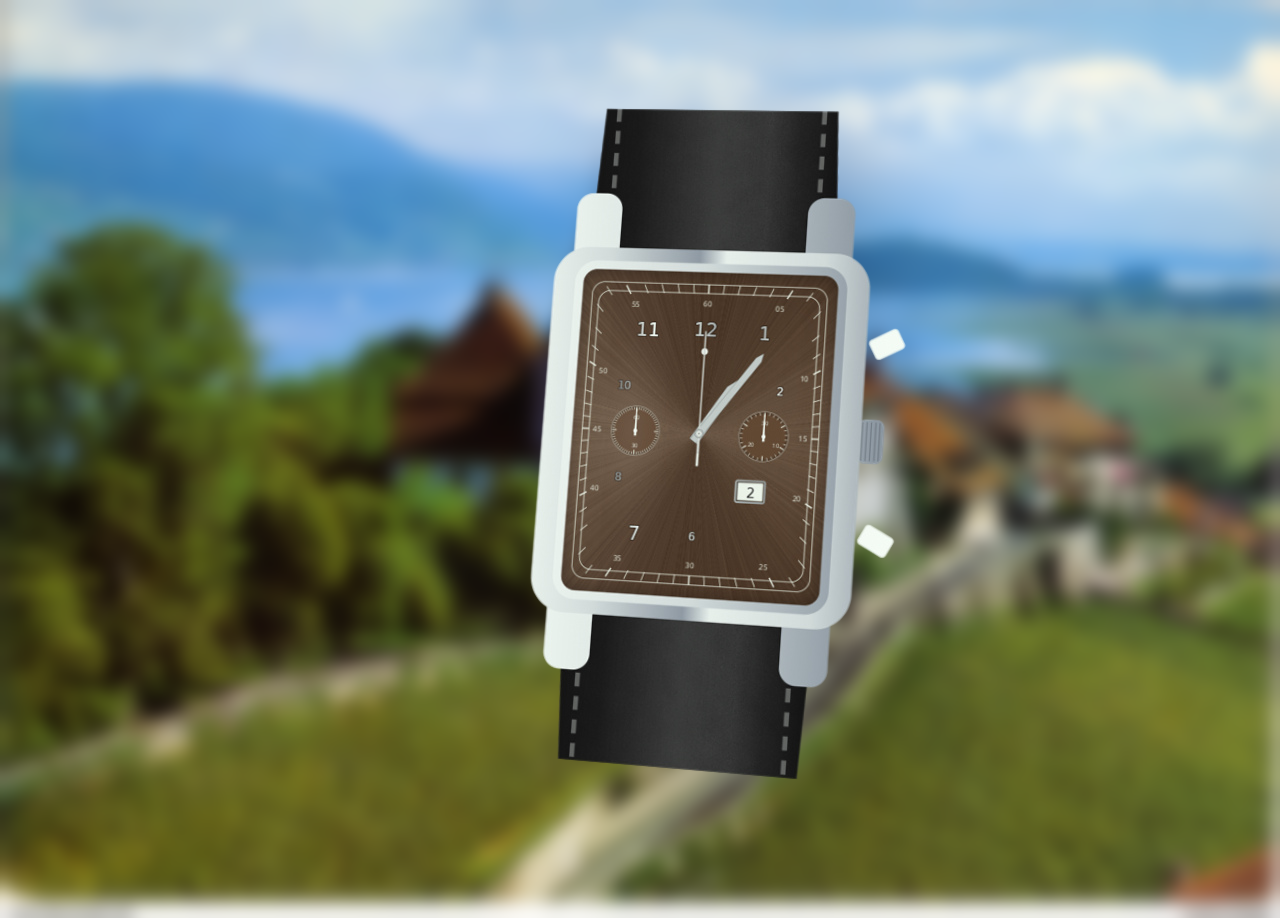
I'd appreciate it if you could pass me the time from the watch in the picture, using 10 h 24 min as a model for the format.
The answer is 1 h 06 min
